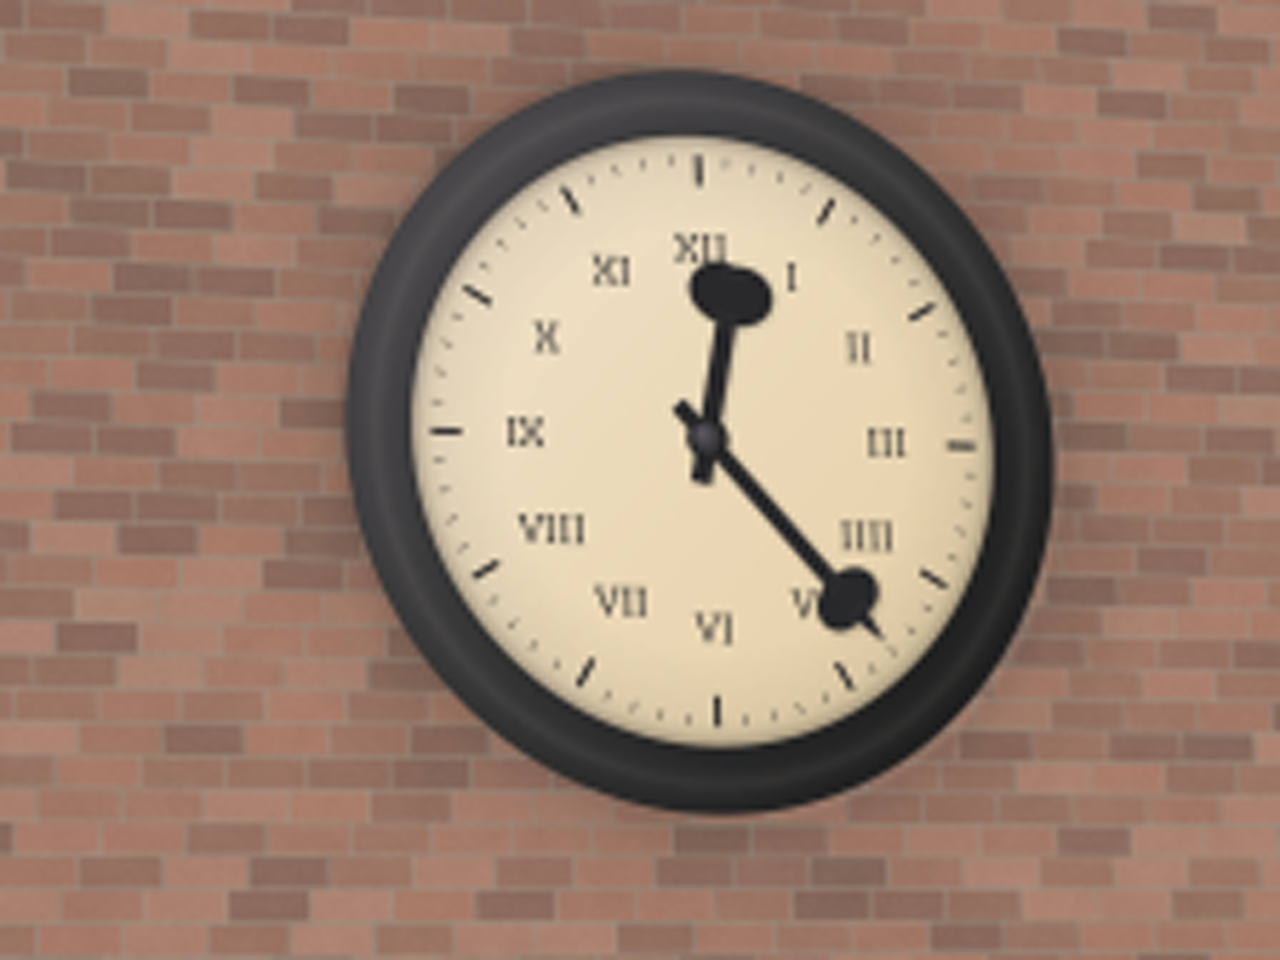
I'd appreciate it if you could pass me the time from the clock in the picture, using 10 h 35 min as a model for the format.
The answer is 12 h 23 min
